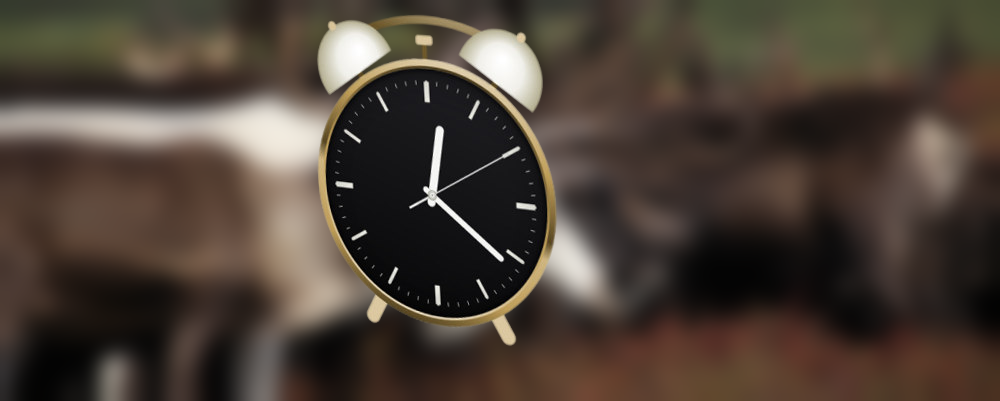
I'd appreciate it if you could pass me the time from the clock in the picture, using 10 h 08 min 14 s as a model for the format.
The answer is 12 h 21 min 10 s
